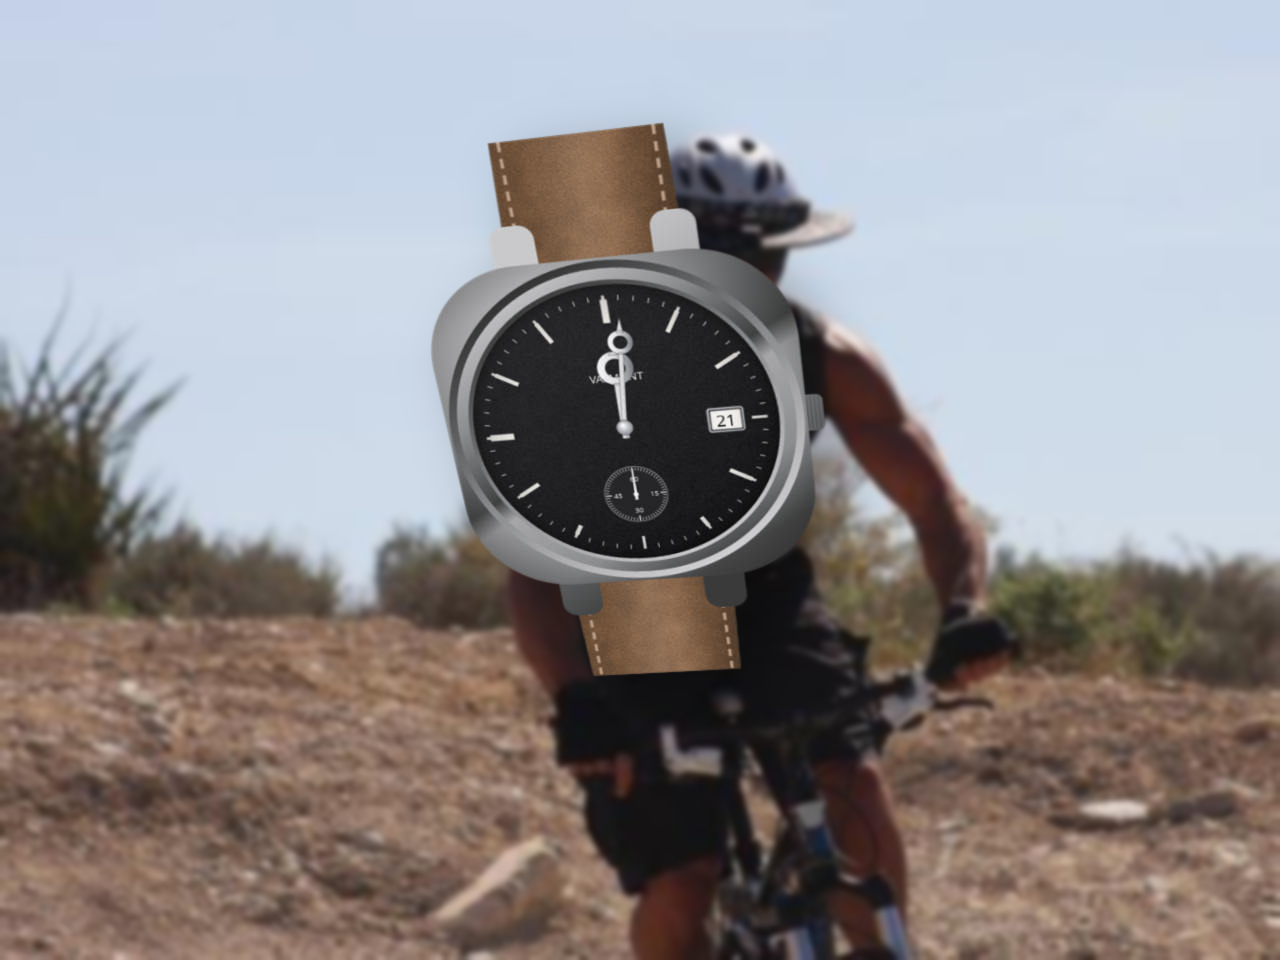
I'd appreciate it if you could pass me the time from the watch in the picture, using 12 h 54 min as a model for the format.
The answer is 12 h 01 min
